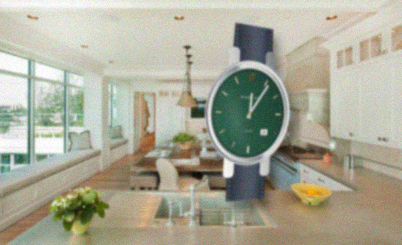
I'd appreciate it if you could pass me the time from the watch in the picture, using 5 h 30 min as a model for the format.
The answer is 12 h 06 min
